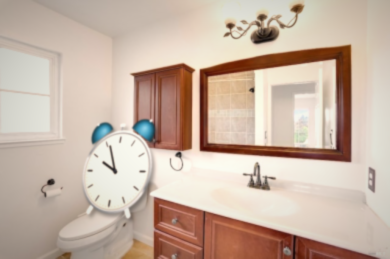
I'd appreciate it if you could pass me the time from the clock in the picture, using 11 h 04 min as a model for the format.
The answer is 9 h 56 min
